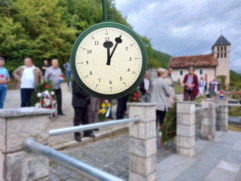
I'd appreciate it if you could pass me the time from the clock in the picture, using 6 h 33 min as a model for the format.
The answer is 12 h 05 min
